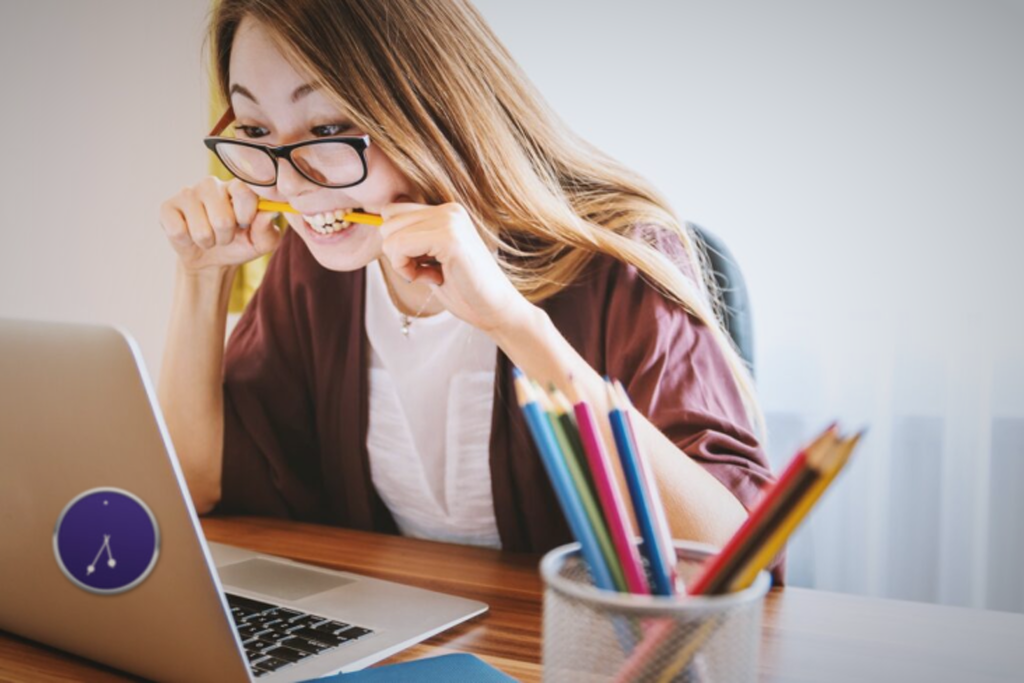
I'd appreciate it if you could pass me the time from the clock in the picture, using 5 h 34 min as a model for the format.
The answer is 5 h 35 min
